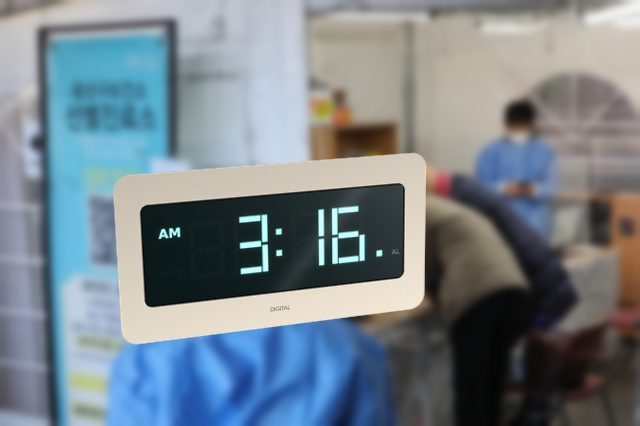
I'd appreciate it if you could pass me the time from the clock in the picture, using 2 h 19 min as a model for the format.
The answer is 3 h 16 min
